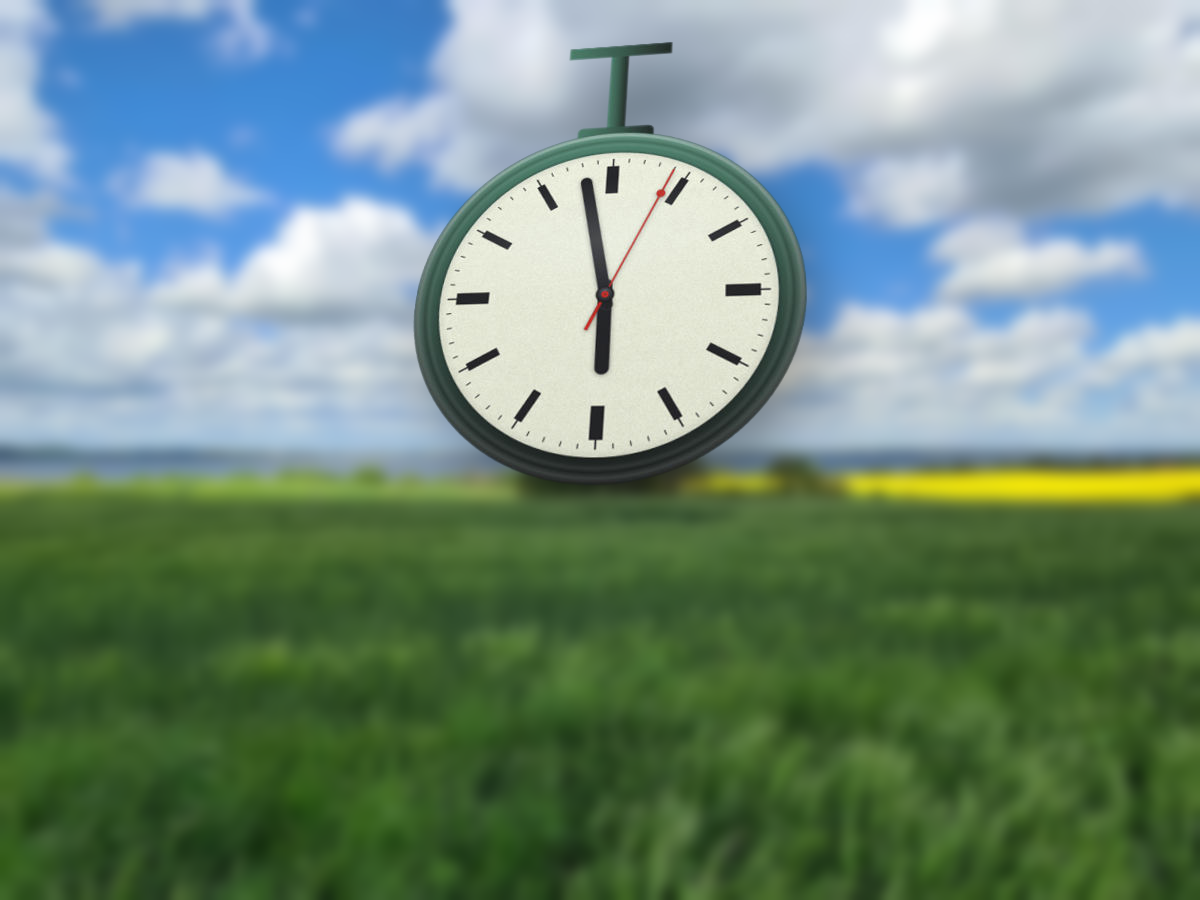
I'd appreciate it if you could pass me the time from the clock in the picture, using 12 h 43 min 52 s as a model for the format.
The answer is 5 h 58 min 04 s
